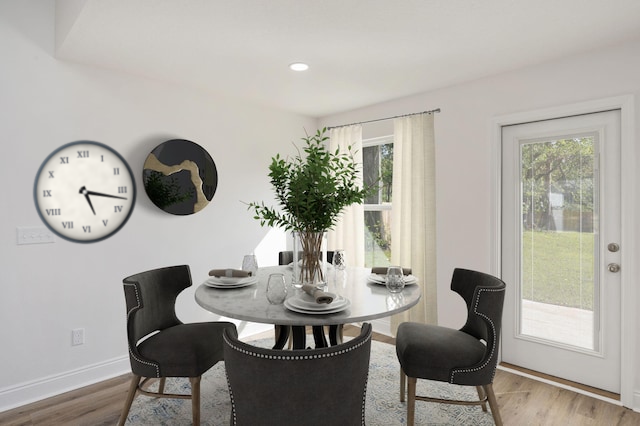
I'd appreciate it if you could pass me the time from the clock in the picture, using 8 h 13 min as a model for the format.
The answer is 5 h 17 min
